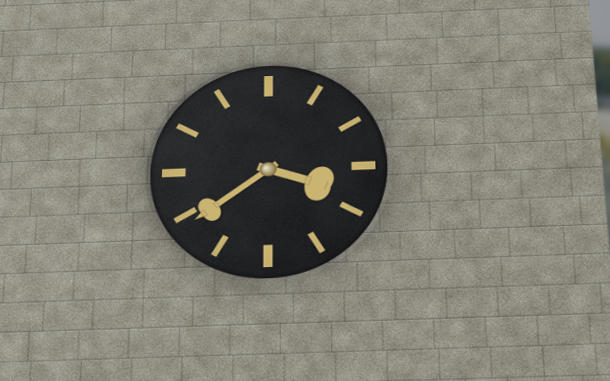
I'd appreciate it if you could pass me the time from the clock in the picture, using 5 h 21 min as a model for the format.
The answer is 3 h 39 min
